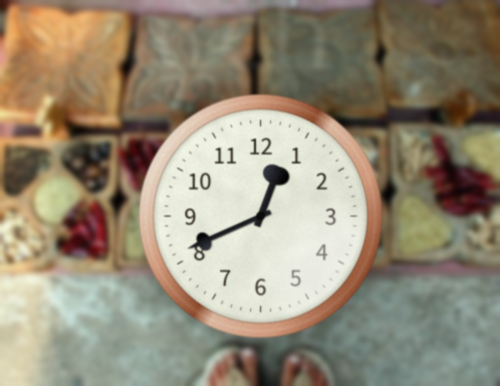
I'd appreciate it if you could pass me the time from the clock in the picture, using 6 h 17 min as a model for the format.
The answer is 12 h 41 min
